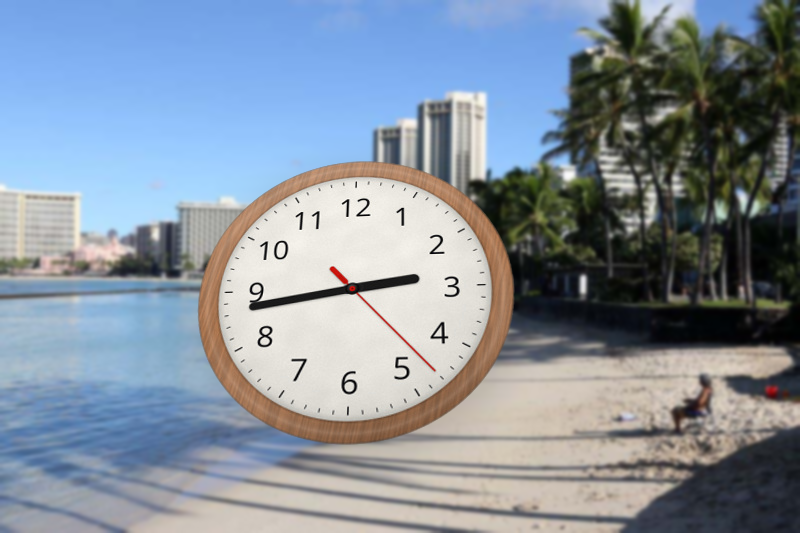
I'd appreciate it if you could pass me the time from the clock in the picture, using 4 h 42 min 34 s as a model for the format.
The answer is 2 h 43 min 23 s
